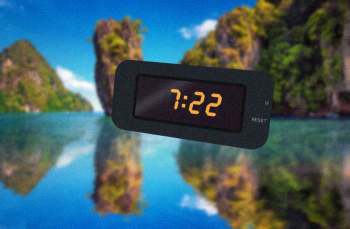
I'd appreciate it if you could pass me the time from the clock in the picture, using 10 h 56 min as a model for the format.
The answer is 7 h 22 min
